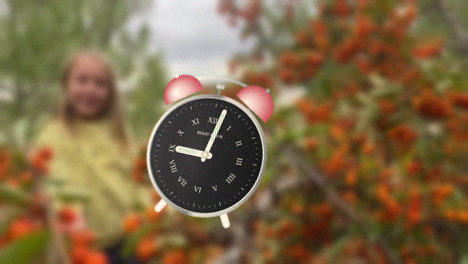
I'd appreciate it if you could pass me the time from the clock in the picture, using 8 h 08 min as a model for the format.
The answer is 9 h 02 min
